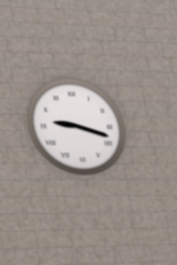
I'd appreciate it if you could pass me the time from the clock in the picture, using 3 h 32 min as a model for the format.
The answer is 9 h 18 min
